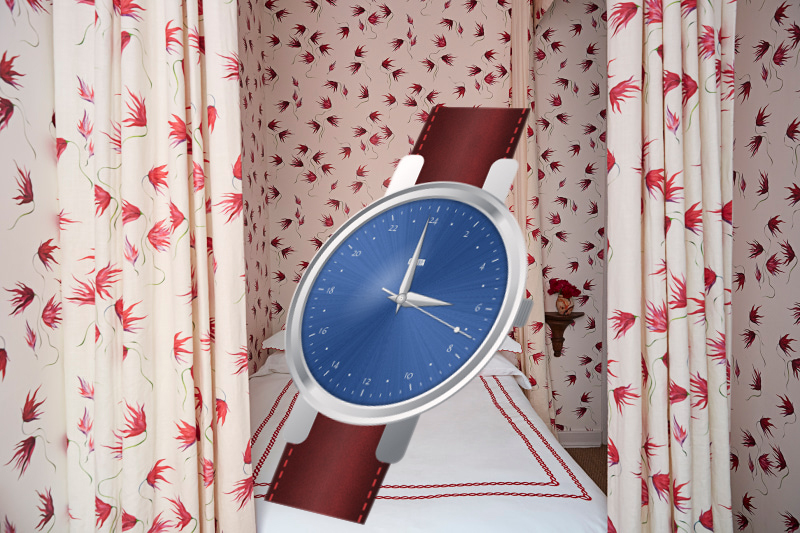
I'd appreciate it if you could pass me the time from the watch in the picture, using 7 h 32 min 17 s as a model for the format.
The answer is 5 h 59 min 18 s
